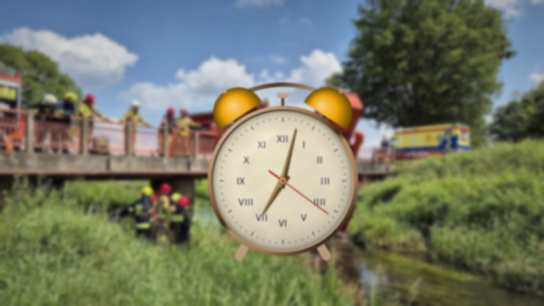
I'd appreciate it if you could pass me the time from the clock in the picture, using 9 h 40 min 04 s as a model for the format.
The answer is 7 h 02 min 21 s
